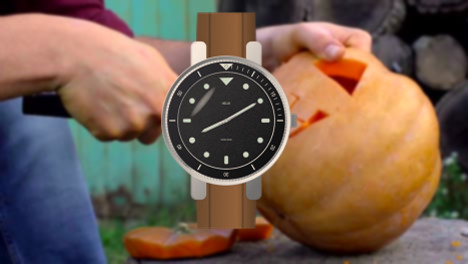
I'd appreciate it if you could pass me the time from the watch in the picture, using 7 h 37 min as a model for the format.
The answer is 8 h 10 min
